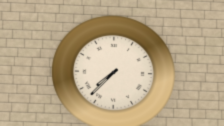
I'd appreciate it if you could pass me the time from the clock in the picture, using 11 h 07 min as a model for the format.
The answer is 7 h 37 min
